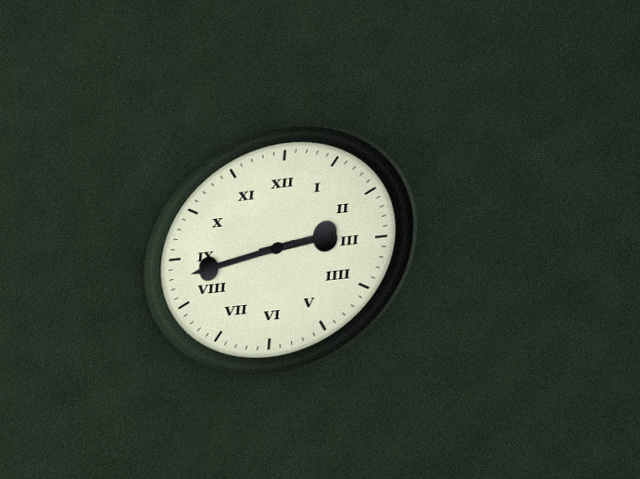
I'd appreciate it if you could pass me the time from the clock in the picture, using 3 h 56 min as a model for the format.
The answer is 2 h 43 min
